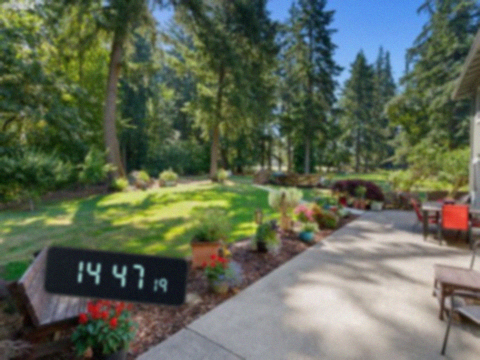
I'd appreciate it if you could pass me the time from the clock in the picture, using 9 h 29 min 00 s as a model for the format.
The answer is 14 h 47 min 19 s
